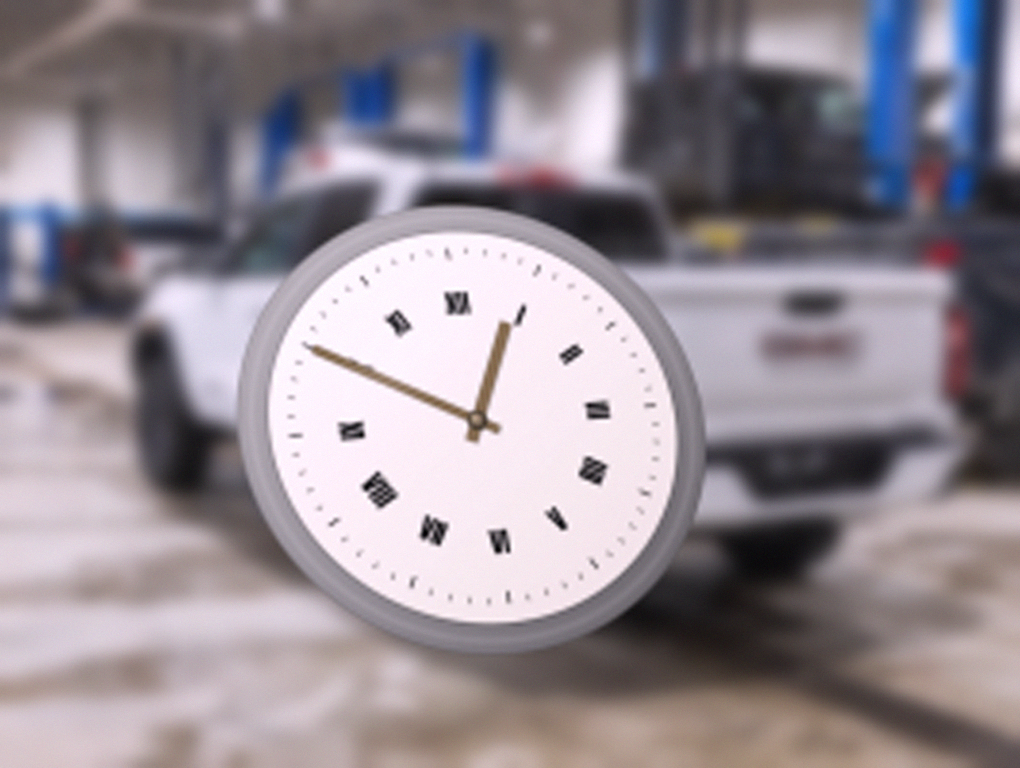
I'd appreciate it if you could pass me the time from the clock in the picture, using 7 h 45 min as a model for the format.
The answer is 12 h 50 min
